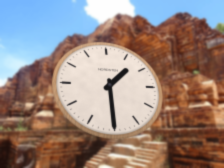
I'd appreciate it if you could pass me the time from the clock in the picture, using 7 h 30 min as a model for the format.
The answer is 1 h 30 min
